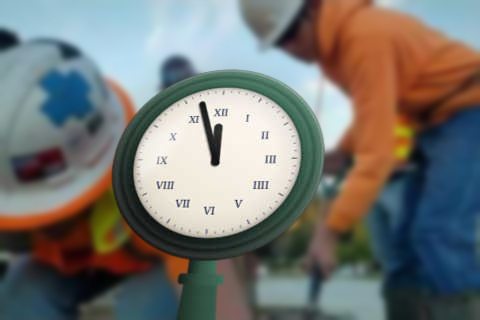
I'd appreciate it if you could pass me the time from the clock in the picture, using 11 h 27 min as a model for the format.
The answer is 11 h 57 min
